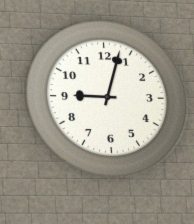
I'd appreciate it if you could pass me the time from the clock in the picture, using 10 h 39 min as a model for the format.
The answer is 9 h 03 min
